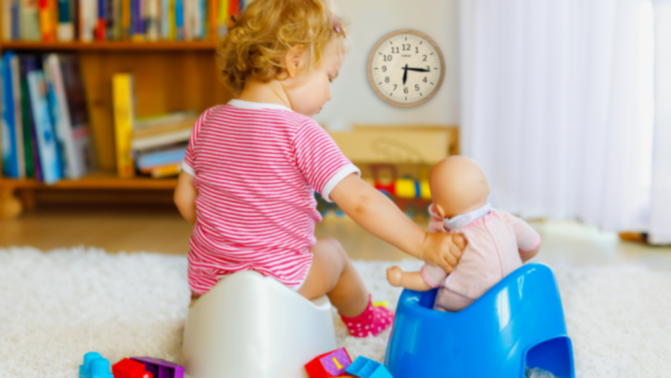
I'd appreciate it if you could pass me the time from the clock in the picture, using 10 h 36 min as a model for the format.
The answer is 6 h 16 min
